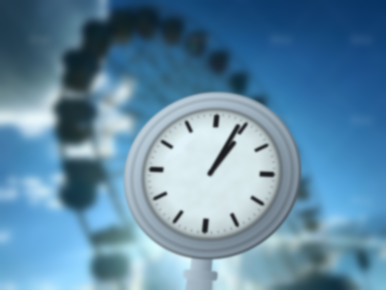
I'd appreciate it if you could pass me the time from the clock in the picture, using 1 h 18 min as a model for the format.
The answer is 1 h 04 min
